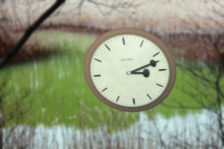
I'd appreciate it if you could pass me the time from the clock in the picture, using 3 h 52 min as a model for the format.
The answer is 3 h 12 min
